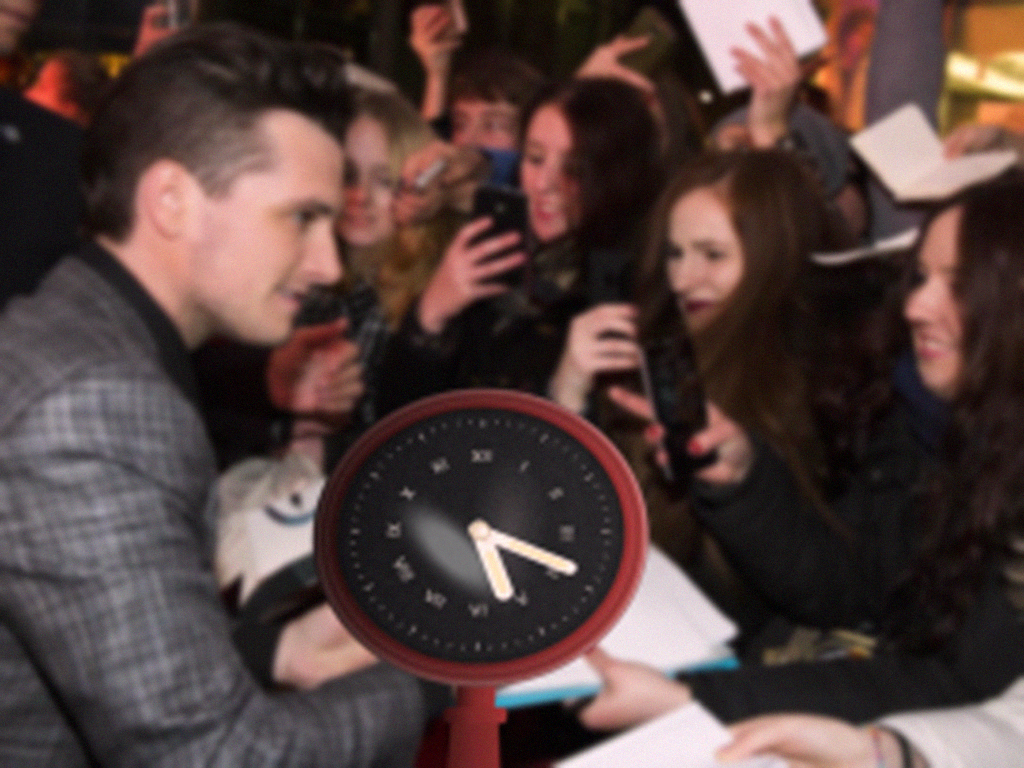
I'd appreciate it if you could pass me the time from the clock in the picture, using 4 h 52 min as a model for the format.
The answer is 5 h 19 min
